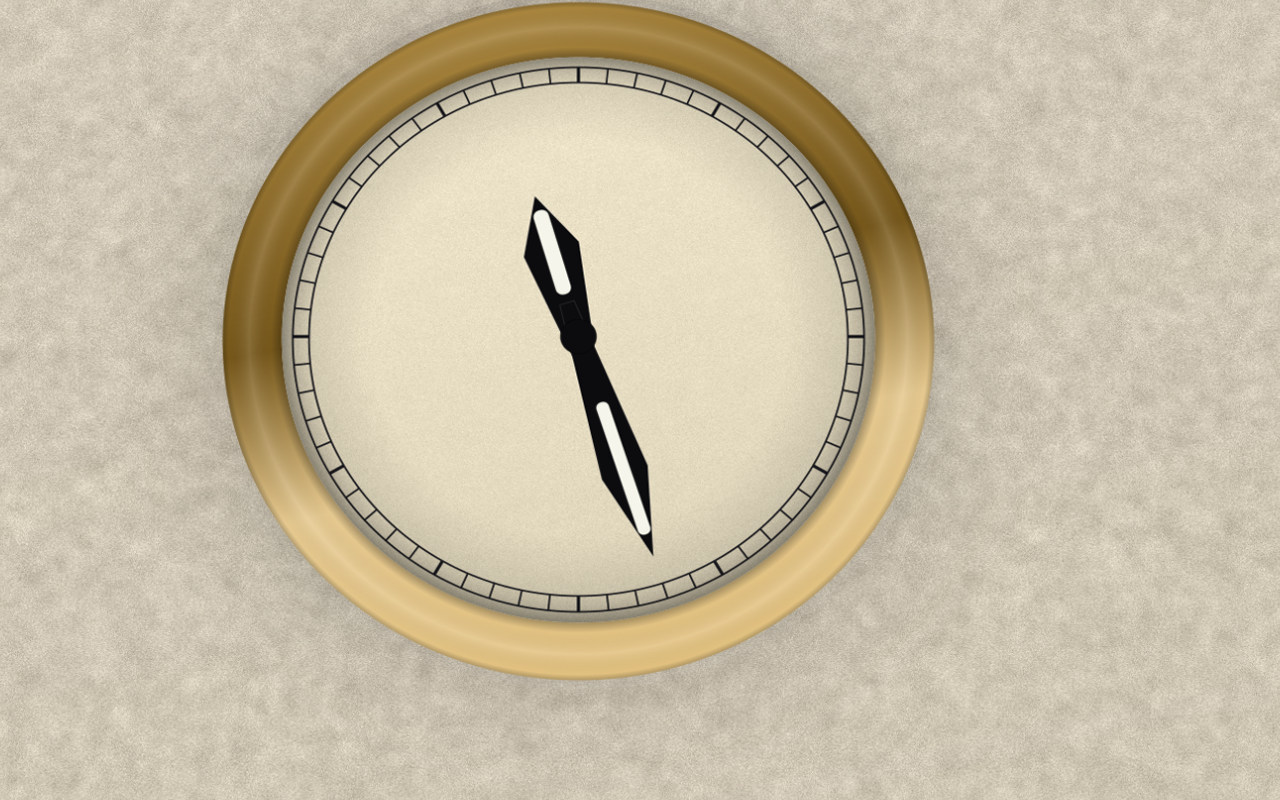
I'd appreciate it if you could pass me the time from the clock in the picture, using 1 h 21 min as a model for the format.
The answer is 11 h 27 min
